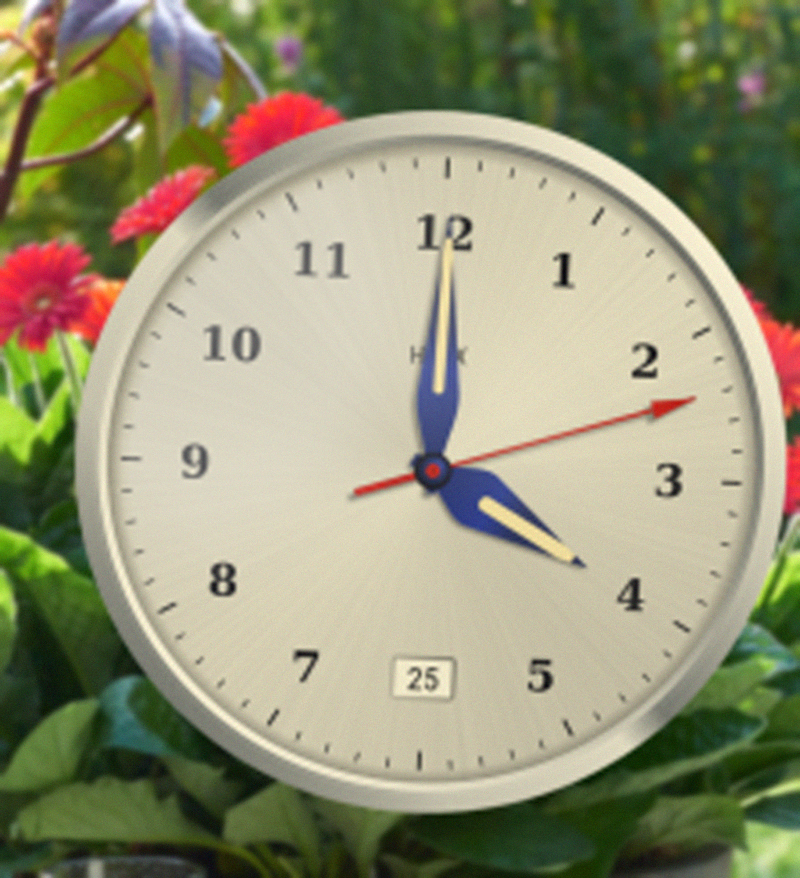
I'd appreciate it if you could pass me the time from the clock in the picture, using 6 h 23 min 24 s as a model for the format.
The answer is 4 h 00 min 12 s
